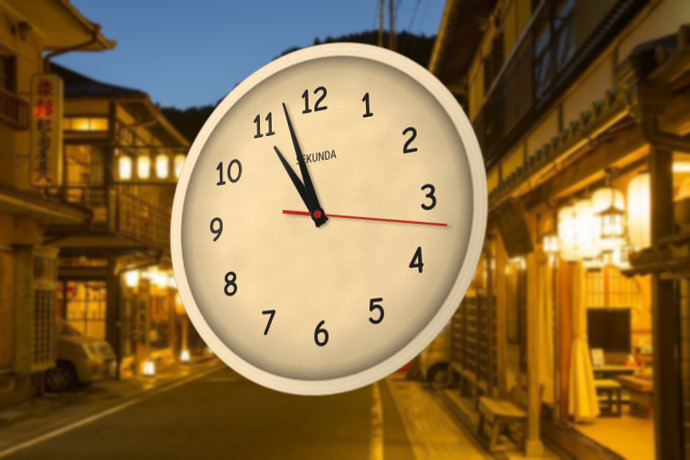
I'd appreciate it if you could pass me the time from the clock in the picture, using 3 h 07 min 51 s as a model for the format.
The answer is 10 h 57 min 17 s
